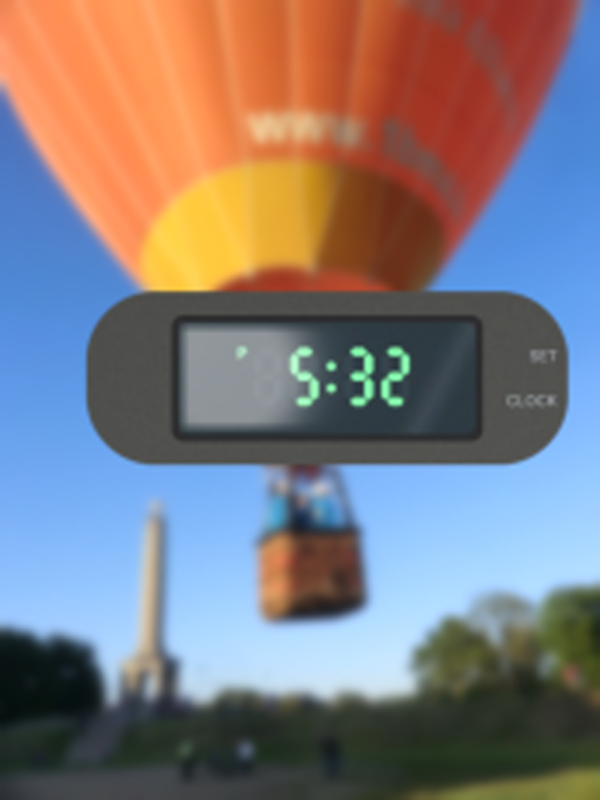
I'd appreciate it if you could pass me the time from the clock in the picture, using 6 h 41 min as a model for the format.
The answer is 5 h 32 min
